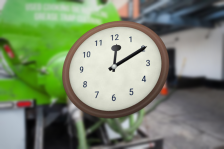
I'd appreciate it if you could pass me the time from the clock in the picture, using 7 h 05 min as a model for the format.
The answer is 12 h 10 min
